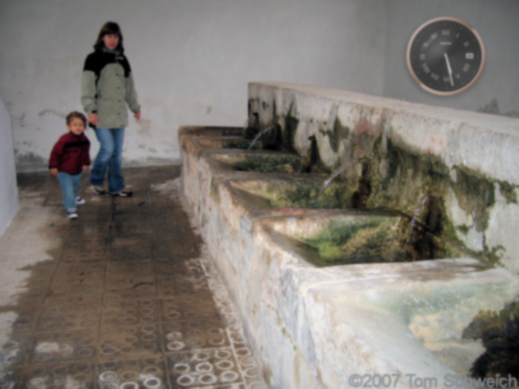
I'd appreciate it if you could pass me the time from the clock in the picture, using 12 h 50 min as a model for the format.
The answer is 5 h 28 min
